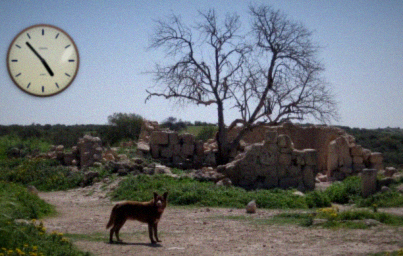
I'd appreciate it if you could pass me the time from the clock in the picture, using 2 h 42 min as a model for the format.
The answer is 4 h 53 min
